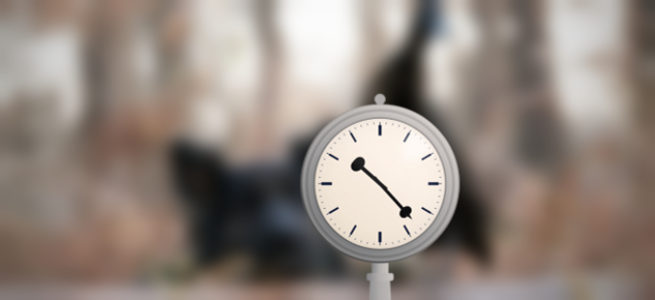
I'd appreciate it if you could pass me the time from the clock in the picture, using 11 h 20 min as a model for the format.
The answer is 10 h 23 min
